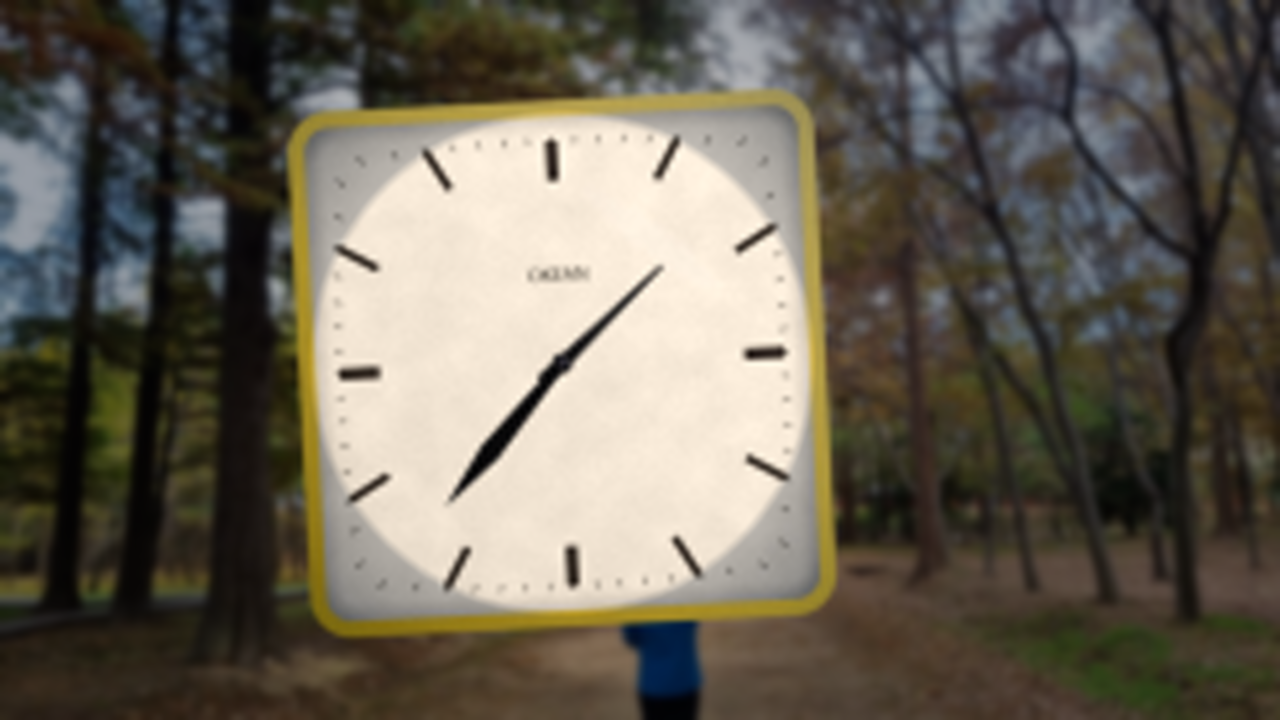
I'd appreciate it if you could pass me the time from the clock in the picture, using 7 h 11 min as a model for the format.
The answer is 1 h 37 min
